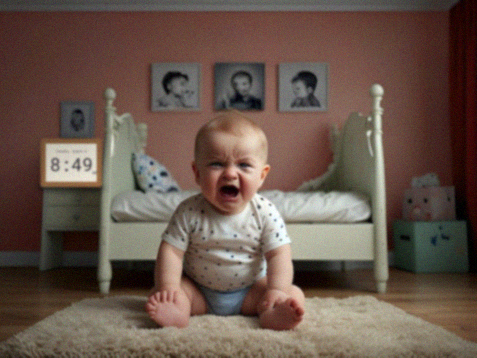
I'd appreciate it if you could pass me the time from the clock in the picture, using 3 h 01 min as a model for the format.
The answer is 8 h 49 min
